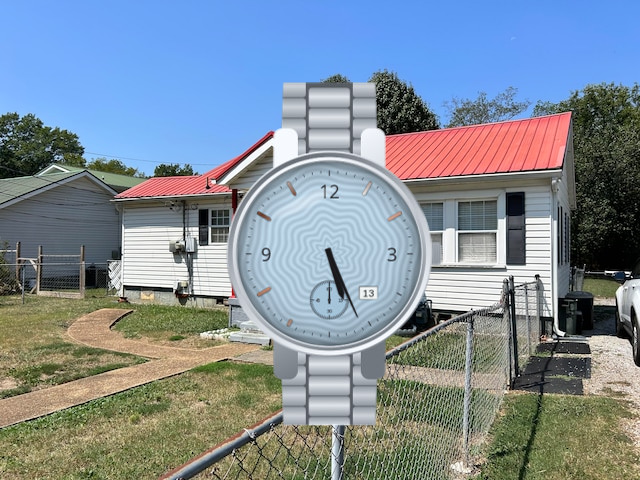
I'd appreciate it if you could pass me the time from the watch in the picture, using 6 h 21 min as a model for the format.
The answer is 5 h 26 min
